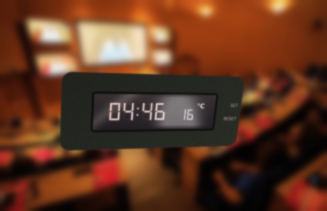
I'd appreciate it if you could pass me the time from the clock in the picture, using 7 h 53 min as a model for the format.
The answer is 4 h 46 min
